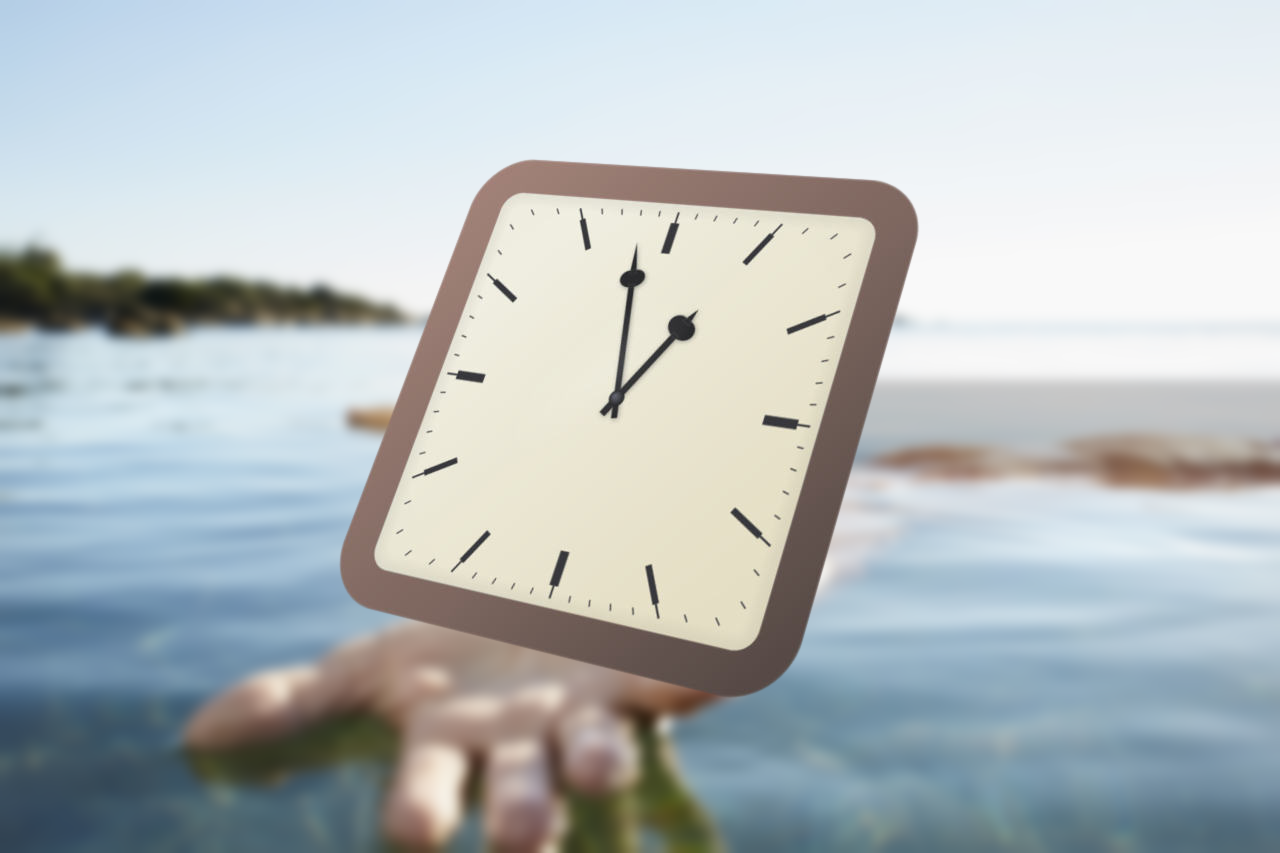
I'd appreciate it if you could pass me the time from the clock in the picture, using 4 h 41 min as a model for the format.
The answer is 12 h 58 min
